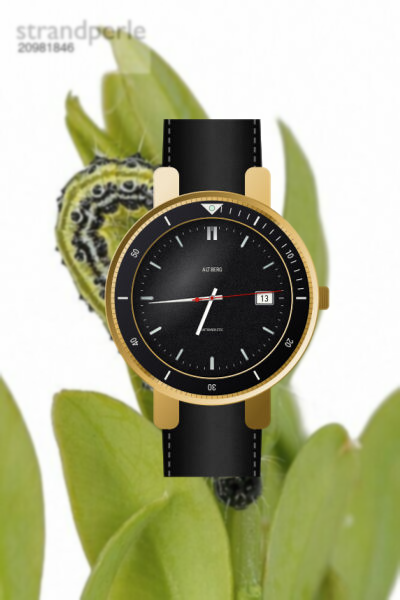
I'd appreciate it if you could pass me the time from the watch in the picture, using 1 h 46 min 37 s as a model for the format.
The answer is 6 h 44 min 14 s
